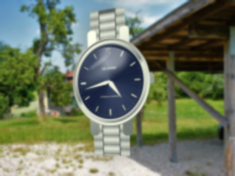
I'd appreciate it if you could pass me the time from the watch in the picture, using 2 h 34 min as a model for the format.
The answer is 4 h 43 min
